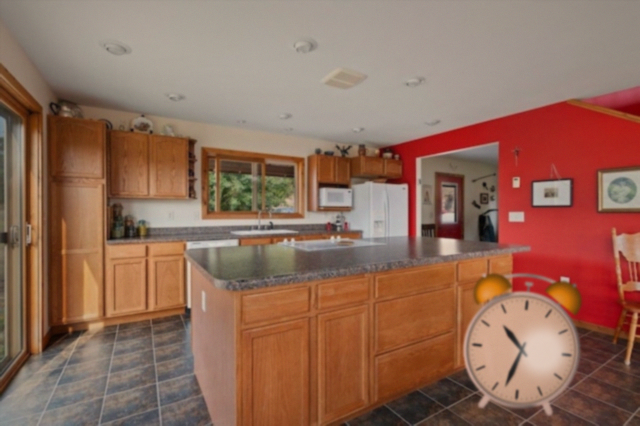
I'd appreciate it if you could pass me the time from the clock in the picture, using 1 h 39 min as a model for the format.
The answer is 10 h 33 min
